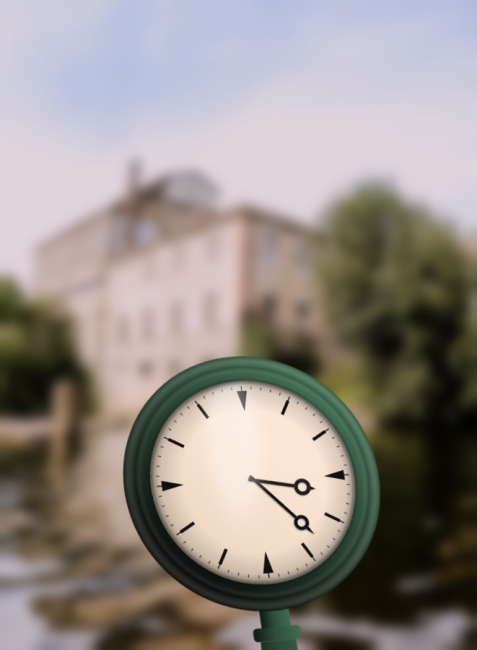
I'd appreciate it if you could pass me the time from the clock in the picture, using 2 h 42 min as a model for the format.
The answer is 3 h 23 min
